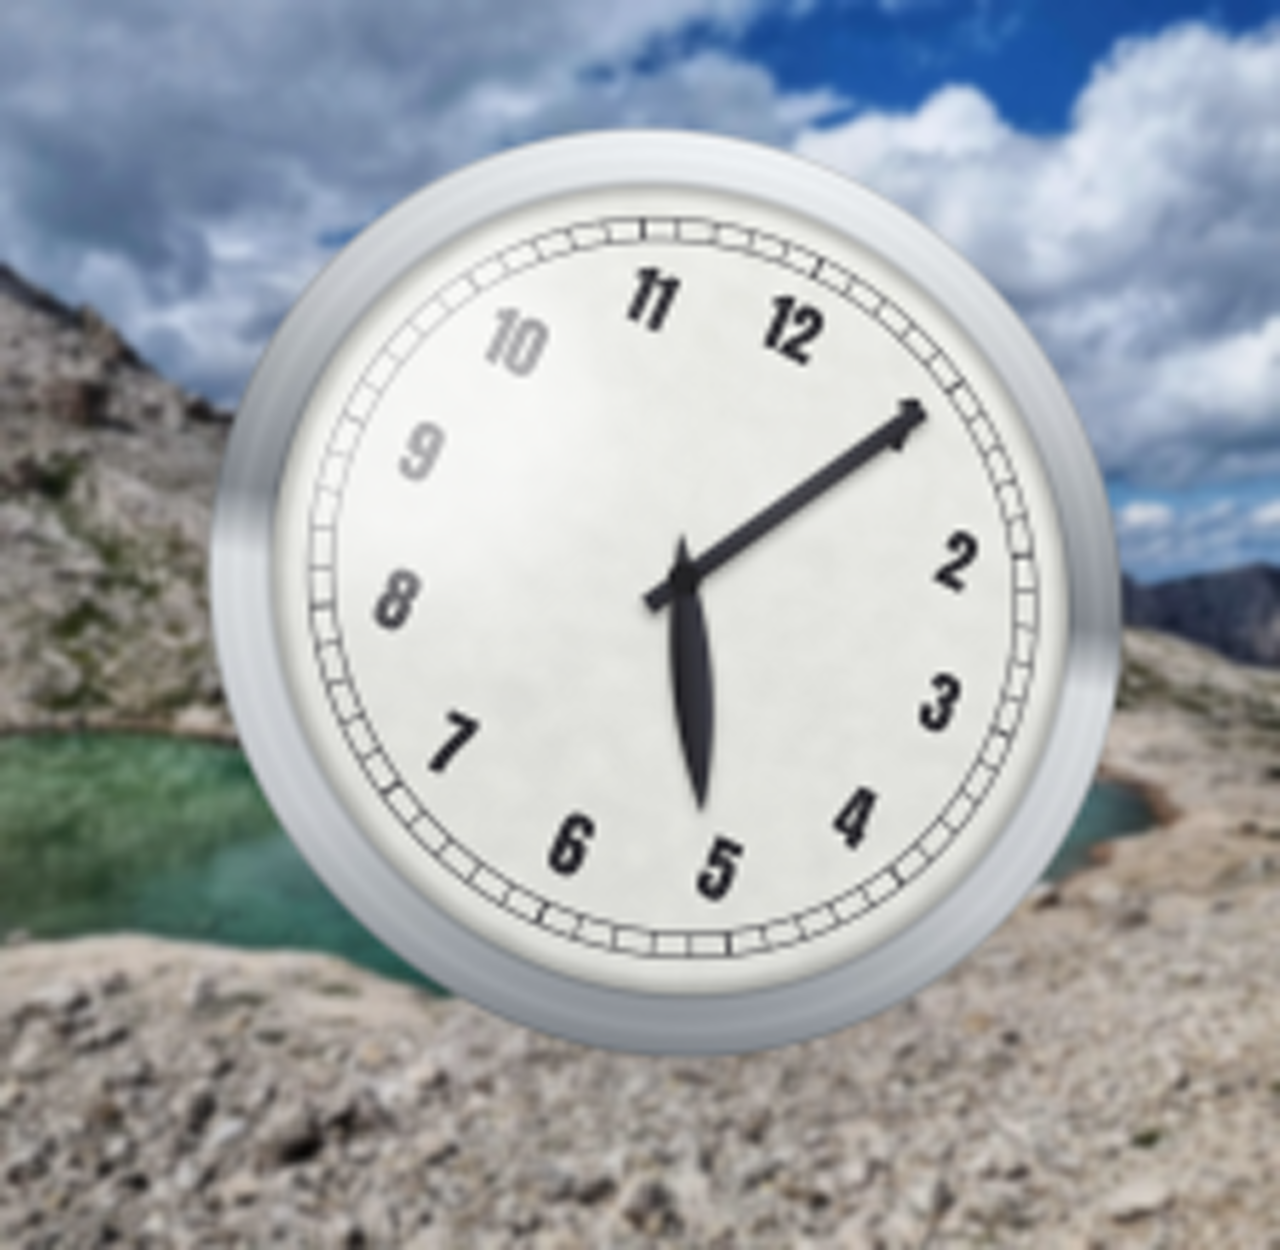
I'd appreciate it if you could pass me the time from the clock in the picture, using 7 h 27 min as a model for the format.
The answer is 5 h 05 min
